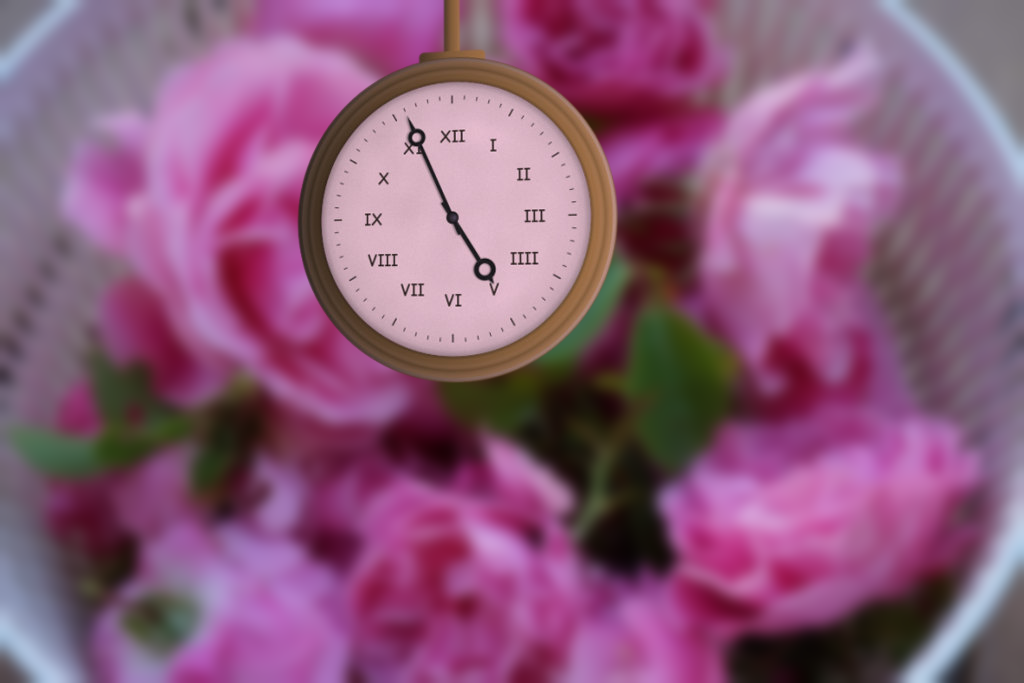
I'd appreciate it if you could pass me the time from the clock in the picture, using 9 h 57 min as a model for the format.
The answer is 4 h 56 min
